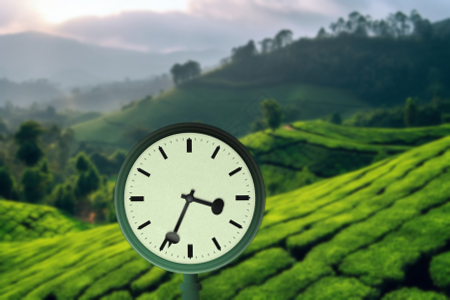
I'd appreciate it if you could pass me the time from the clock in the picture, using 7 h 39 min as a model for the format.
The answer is 3 h 34 min
